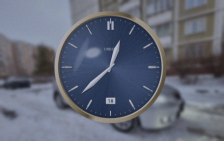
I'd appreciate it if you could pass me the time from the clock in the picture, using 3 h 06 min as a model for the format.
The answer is 12 h 38 min
